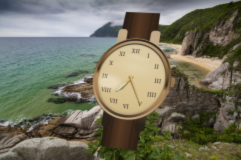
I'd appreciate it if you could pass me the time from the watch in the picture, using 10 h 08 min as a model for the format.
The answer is 7 h 25 min
